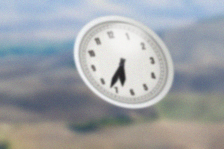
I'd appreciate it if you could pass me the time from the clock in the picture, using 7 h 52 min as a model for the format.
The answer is 6 h 37 min
